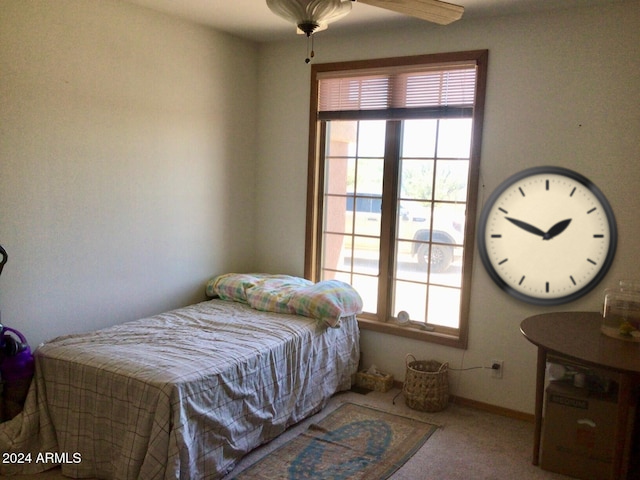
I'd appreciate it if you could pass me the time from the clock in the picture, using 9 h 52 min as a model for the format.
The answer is 1 h 49 min
